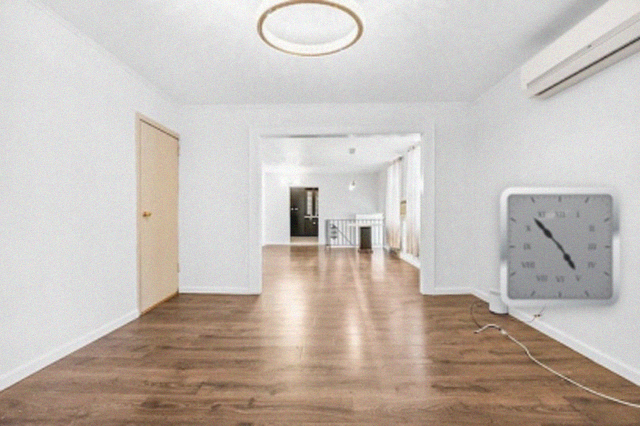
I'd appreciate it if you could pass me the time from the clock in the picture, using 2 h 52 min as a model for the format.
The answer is 4 h 53 min
